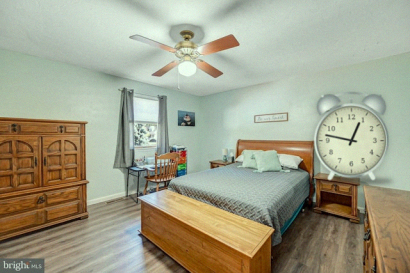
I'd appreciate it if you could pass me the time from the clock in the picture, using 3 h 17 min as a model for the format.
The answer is 12 h 47 min
